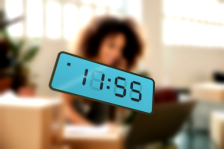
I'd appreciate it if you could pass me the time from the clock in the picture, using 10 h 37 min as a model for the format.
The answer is 11 h 55 min
